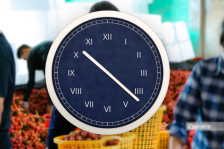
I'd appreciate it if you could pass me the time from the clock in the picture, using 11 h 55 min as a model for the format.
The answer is 10 h 22 min
